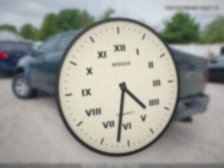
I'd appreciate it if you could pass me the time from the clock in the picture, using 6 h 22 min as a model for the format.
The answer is 4 h 32 min
